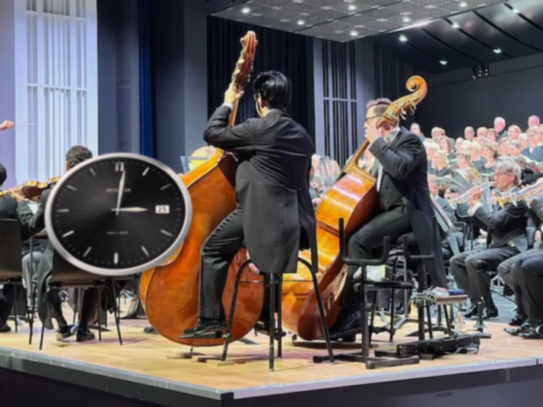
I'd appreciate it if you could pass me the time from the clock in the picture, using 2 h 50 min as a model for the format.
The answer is 3 h 01 min
